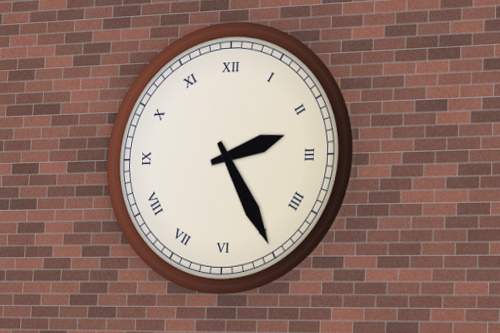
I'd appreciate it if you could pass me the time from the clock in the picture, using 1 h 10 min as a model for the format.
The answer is 2 h 25 min
